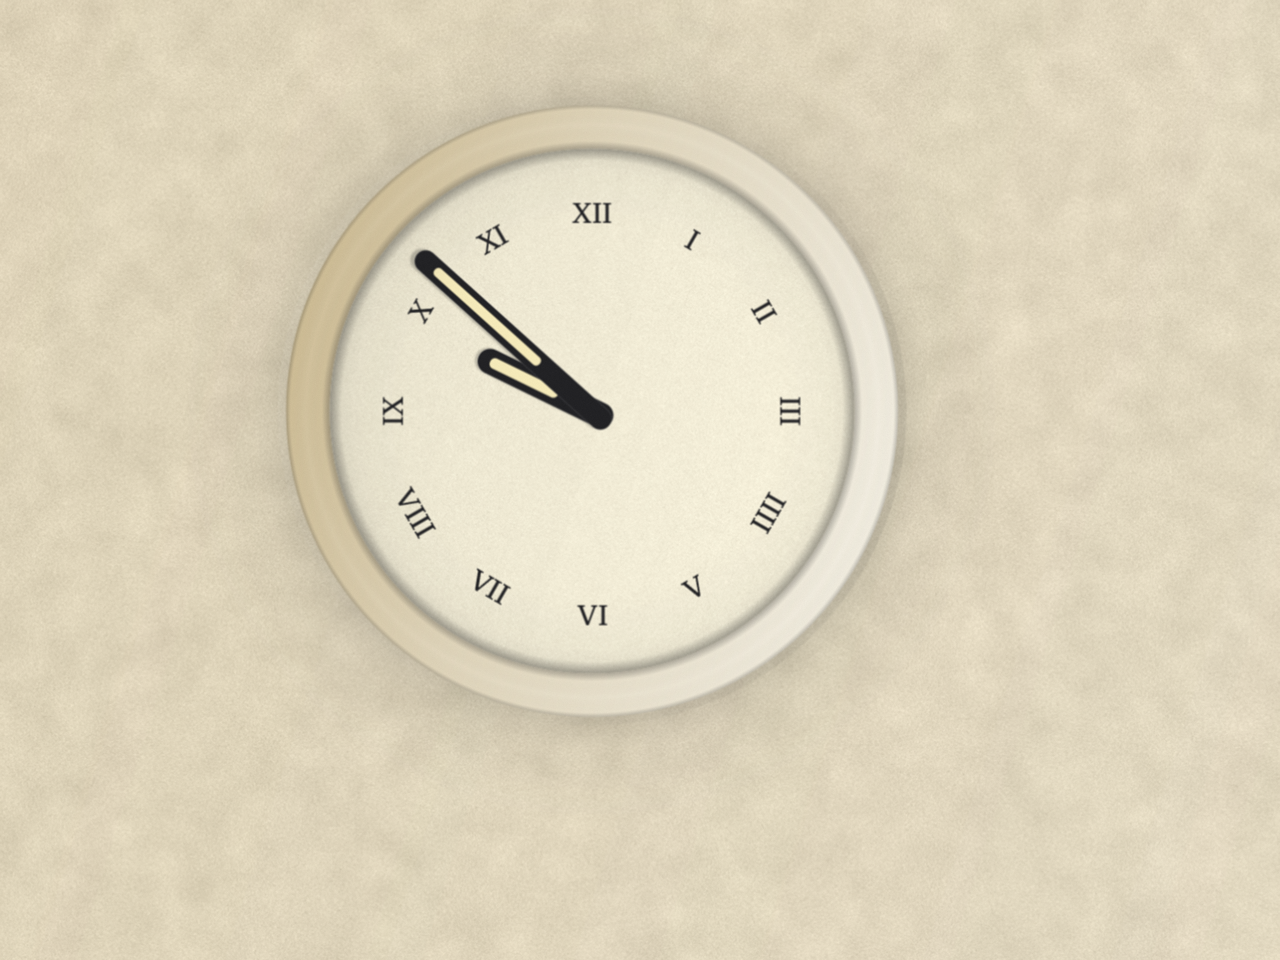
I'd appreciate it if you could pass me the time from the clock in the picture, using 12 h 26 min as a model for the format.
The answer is 9 h 52 min
